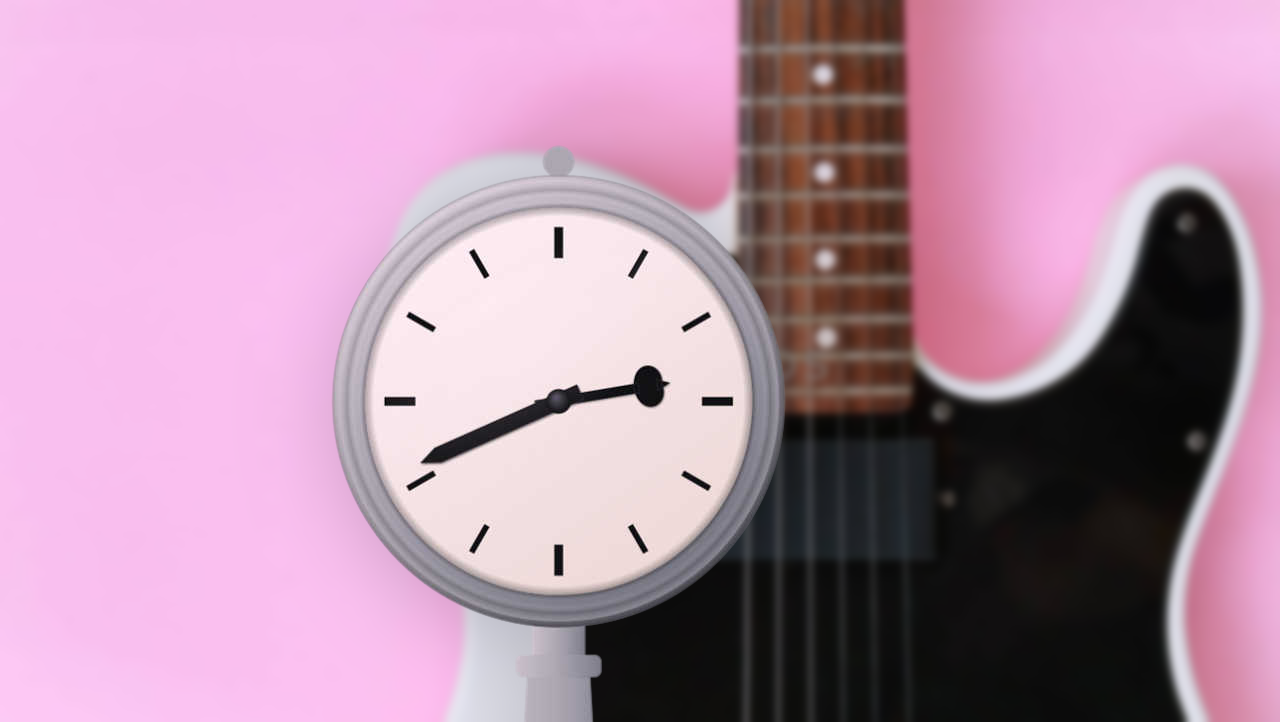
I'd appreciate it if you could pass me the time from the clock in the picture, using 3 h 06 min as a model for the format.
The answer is 2 h 41 min
